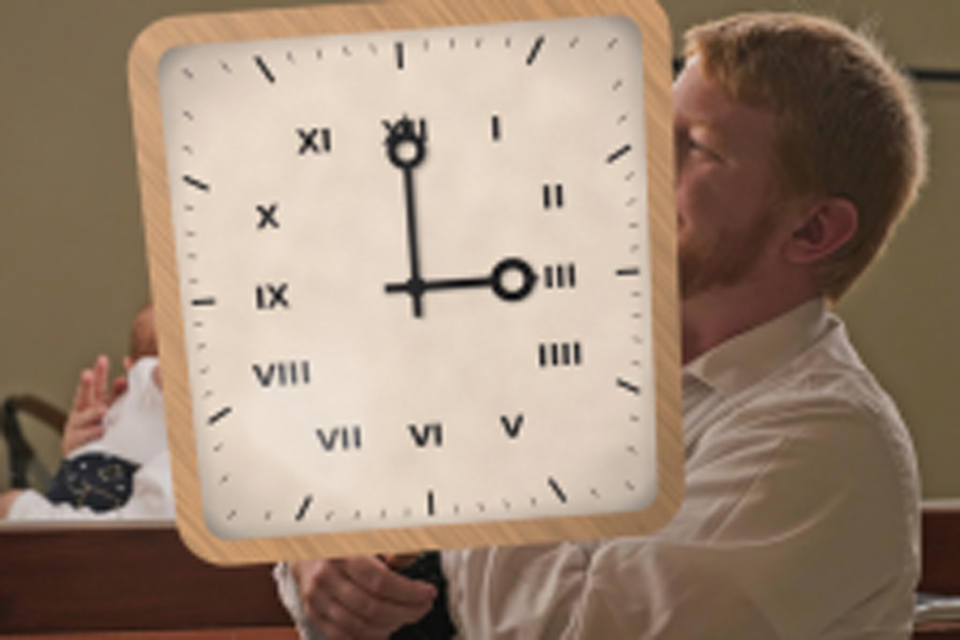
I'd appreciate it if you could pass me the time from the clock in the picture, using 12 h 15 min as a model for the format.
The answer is 3 h 00 min
